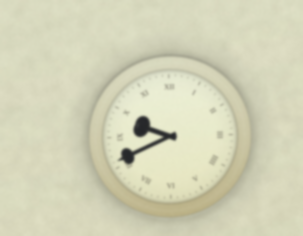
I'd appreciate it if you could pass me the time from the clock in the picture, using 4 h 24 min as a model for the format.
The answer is 9 h 41 min
